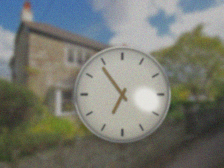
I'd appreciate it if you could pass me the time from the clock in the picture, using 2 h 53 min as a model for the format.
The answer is 6 h 54 min
